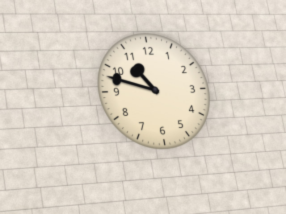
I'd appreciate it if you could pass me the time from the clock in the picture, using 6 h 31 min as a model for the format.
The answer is 10 h 48 min
